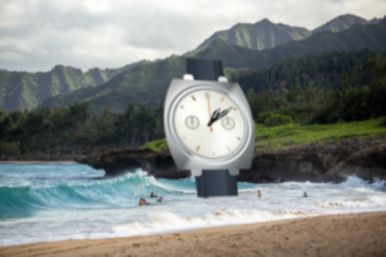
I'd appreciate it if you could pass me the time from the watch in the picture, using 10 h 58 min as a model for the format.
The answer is 1 h 09 min
